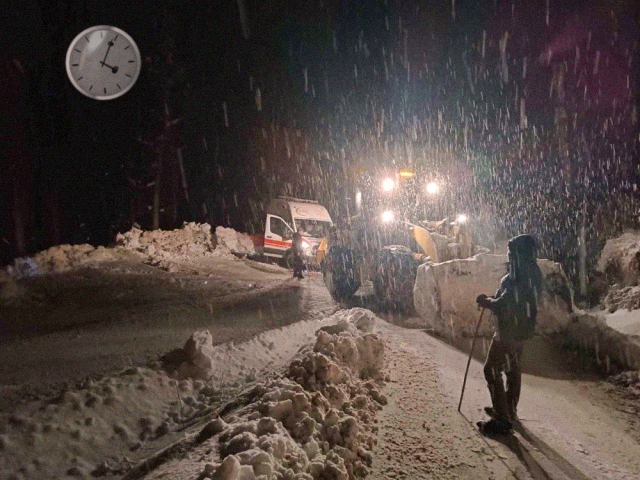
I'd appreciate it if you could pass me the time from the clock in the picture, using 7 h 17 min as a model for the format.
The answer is 4 h 04 min
